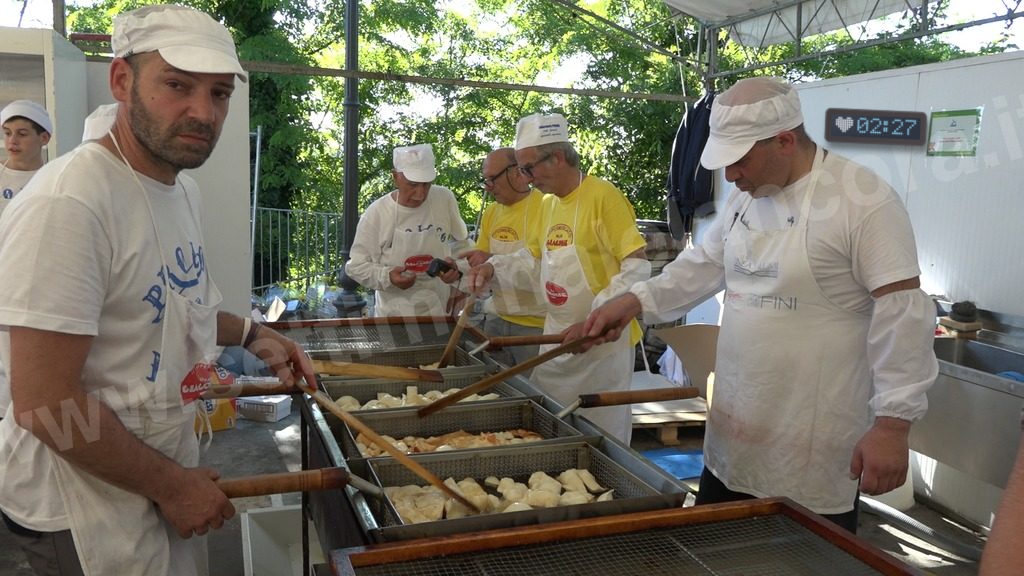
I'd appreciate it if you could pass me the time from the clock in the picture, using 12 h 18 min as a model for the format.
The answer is 2 h 27 min
